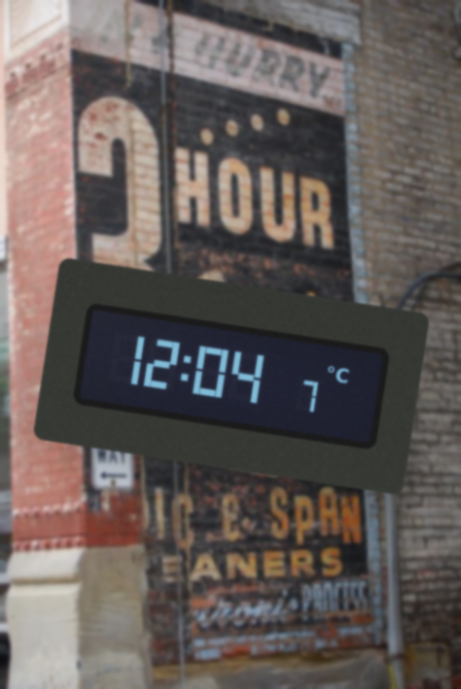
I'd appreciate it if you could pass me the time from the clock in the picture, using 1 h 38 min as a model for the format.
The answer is 12 h 04 min
